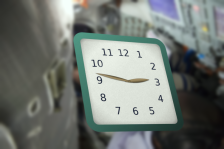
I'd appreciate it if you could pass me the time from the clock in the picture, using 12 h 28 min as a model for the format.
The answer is 2 h 47 min
